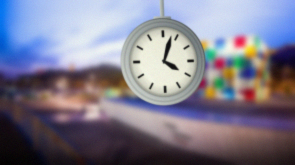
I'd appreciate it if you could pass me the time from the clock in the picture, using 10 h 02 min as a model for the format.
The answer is 4 h 03 min
